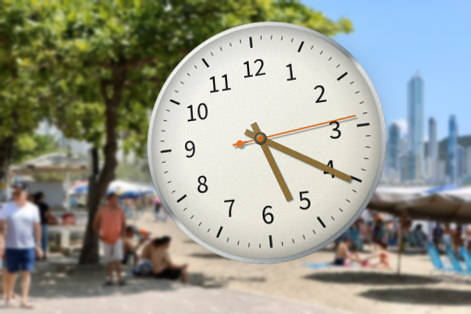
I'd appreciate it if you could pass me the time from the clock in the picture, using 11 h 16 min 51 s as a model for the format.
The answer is 5 h 20 min 14 s
